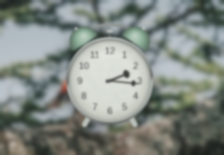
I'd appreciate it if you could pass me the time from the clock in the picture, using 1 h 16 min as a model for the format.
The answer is 2 h 16 min
